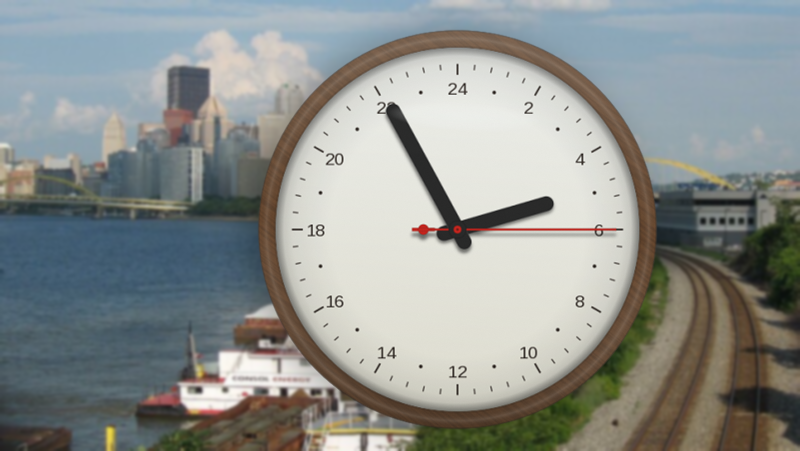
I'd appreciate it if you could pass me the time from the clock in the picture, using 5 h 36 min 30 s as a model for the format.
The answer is 4 h 55 min 15 s
